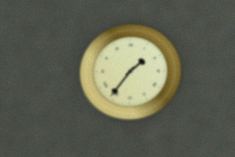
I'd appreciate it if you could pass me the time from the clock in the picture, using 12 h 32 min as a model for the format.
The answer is 1 h 36 min
